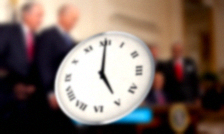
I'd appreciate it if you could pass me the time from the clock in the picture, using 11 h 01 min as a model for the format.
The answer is 5 h 00 min
